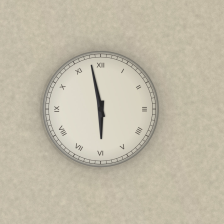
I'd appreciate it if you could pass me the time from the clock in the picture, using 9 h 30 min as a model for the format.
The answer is 5 h 58 min
